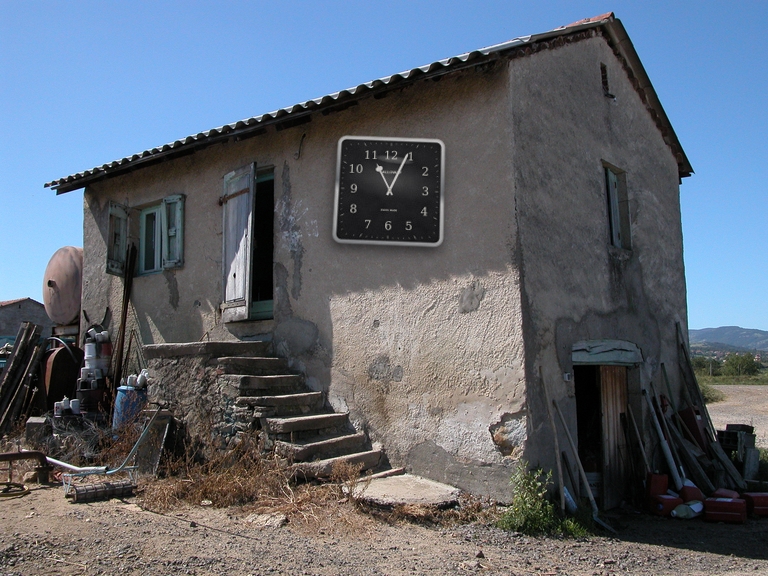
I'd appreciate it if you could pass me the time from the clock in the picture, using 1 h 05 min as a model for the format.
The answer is 11 h 04 min
